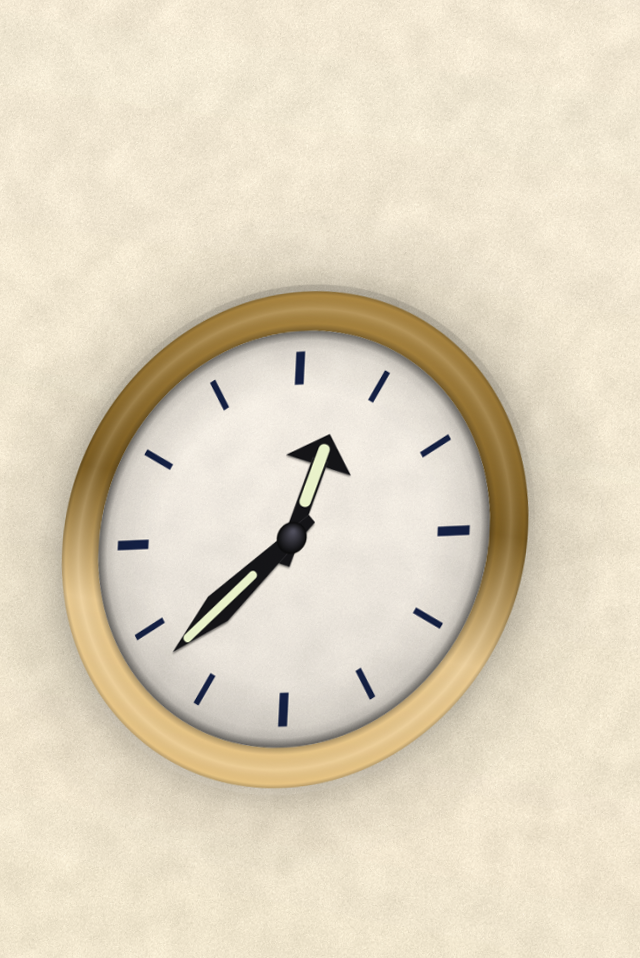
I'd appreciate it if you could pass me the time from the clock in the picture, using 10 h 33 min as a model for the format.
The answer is 12 h 38 min
